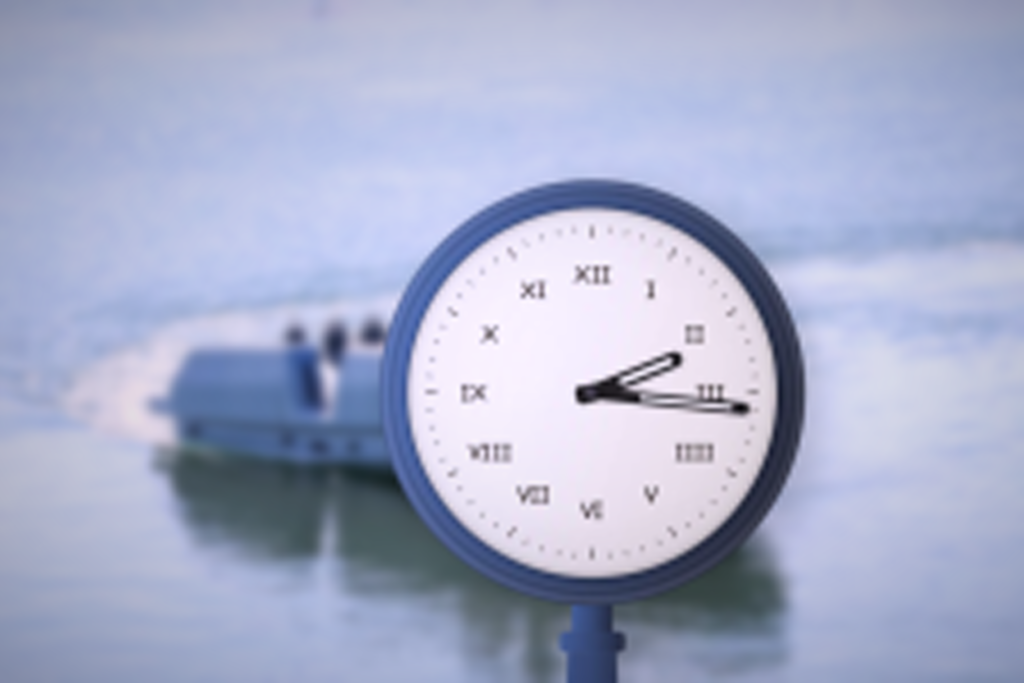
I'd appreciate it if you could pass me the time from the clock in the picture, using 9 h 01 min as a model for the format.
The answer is 2 h 16 min
